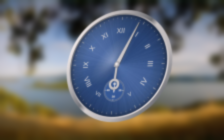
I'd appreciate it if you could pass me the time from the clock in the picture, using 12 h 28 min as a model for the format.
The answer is 6 h 04 min
